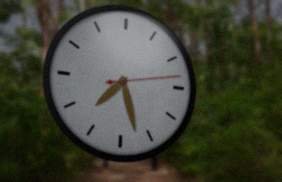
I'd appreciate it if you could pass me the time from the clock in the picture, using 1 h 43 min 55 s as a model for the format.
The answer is 7 h 27 min 13 s
